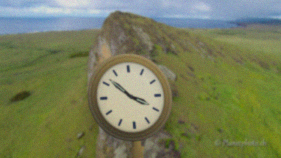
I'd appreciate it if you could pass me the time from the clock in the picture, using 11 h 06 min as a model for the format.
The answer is 3 h 52 min
